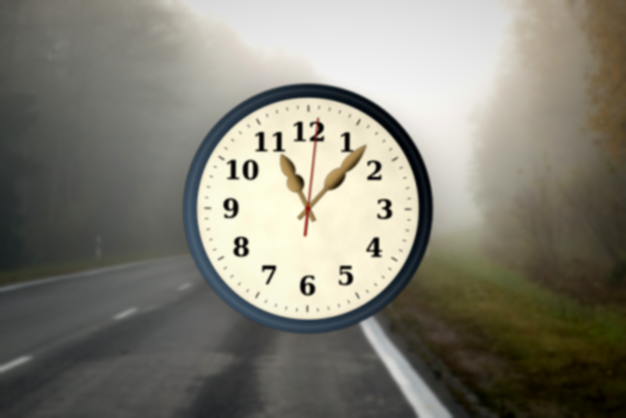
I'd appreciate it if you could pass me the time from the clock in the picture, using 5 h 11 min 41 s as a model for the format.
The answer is 11 h 07 min 01 s
